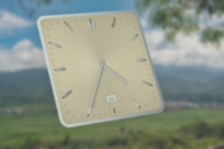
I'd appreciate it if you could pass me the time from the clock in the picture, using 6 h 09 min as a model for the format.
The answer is 4 h 35 min
